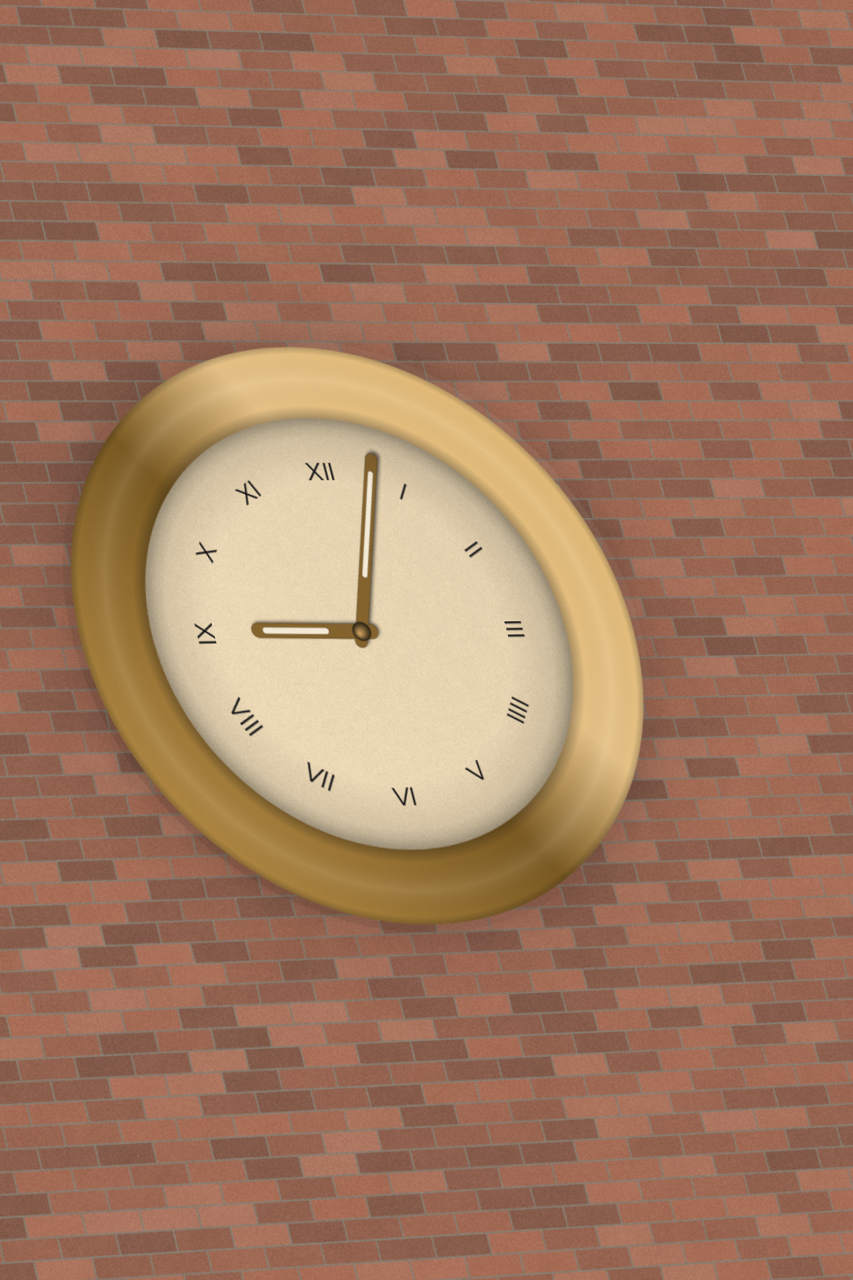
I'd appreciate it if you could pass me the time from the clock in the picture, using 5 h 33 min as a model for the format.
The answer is 9 h 03 min
